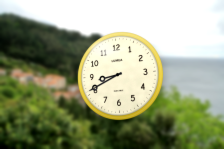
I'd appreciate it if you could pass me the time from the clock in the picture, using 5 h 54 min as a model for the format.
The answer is 8 h 41 min
